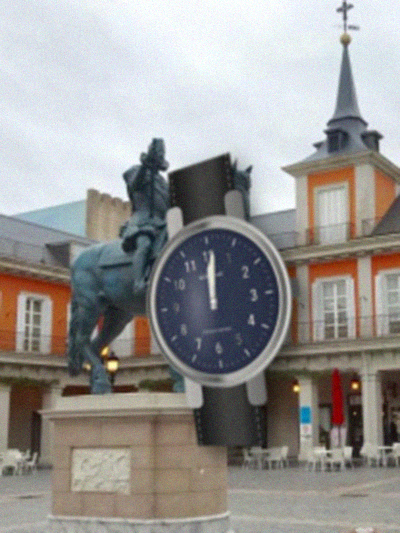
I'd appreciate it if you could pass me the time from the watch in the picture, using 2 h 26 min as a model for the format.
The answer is 12 h 01 min
